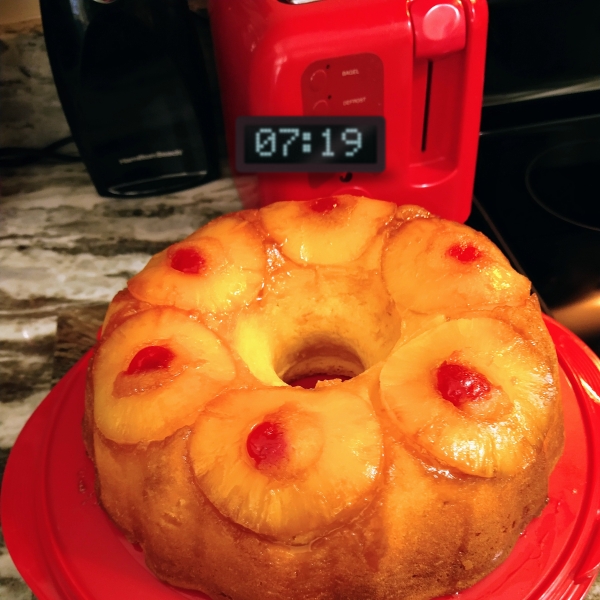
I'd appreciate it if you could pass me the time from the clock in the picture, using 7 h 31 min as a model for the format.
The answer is 7 h 19 min
